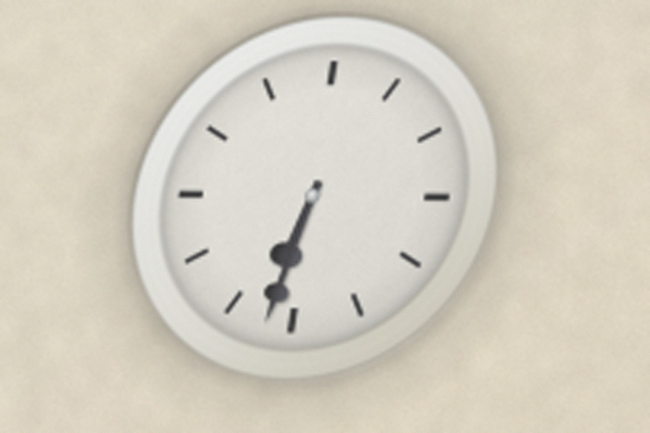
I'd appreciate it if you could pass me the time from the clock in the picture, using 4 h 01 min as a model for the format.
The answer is 6 h 32 min
